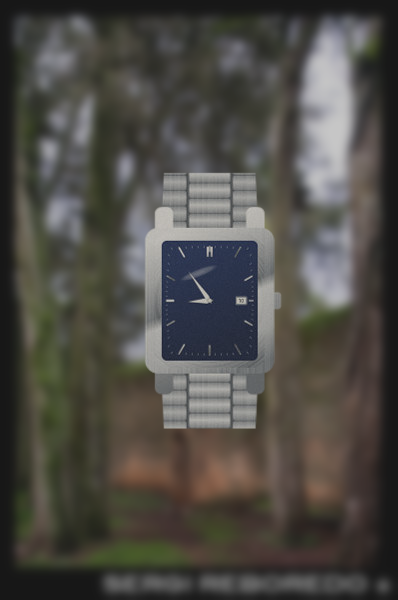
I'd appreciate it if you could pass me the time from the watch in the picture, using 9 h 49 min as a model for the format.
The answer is 8 h 54 min
